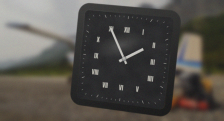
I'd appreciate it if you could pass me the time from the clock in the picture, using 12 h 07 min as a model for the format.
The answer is 1 h 55 min
